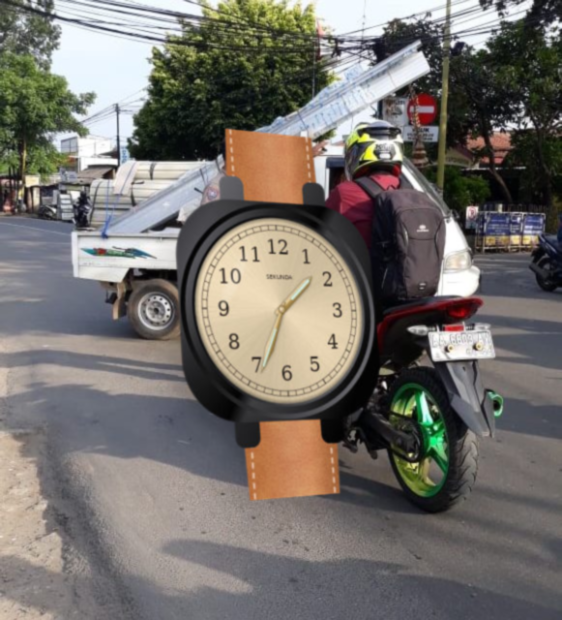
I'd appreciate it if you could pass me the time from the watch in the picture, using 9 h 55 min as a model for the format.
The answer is 1 h 34 min
